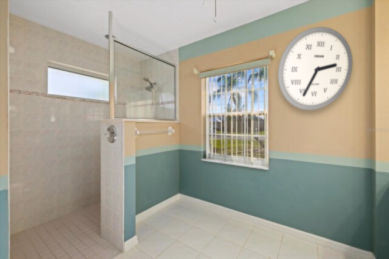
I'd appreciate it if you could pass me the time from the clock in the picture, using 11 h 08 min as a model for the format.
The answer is 2 h 34 min
